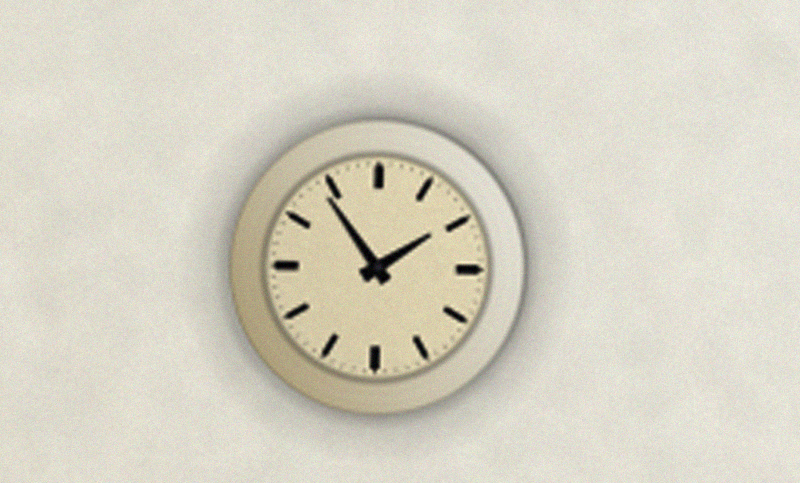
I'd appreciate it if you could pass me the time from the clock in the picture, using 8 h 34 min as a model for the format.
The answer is 1 h 54 min
